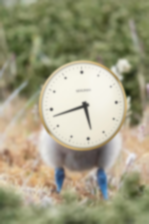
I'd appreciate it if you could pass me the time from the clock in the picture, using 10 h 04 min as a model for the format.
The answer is 5 h 43 min
